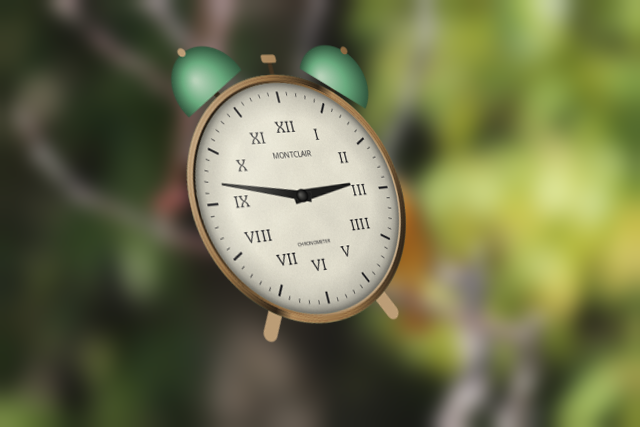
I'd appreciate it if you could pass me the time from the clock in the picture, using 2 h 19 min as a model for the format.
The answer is 2 h 47 min
